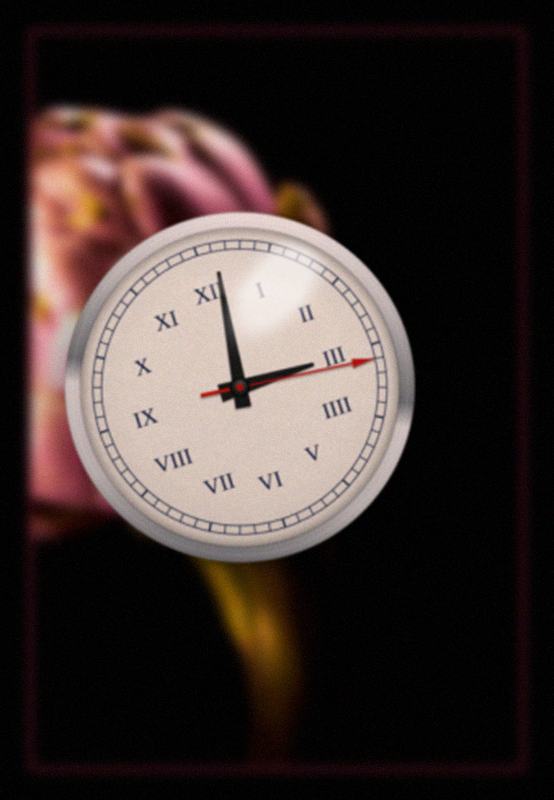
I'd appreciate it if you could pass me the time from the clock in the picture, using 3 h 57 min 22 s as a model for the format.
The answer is 3 h 01 min 16 s
